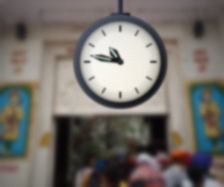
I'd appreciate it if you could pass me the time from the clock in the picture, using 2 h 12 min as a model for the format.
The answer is 10 h 47 min
